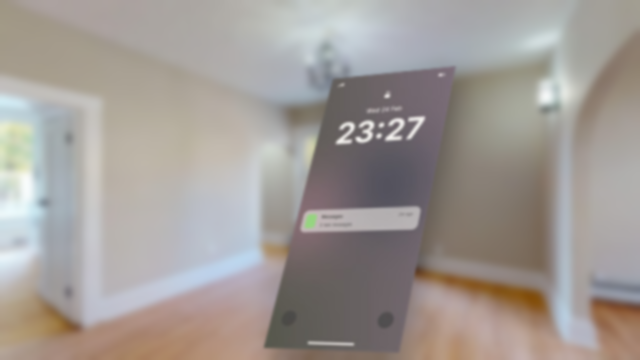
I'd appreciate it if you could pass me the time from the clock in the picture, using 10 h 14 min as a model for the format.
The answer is 23 h 27 min
